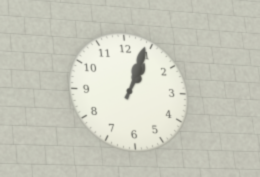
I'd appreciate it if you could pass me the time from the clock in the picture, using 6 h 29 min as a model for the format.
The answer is 1 h 04 min
